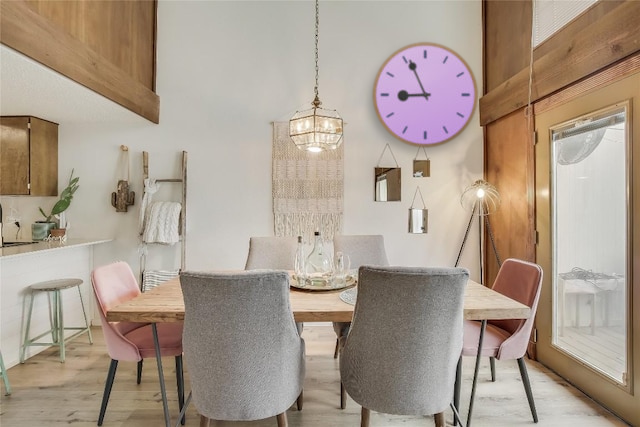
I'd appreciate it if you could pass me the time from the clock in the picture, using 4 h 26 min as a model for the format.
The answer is 8 h 56 min
